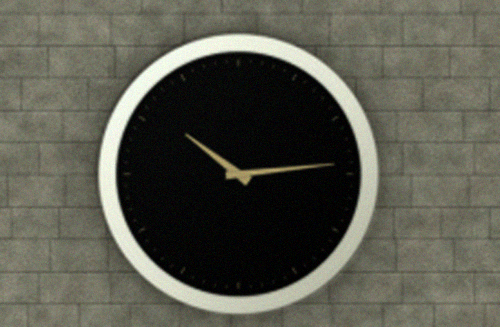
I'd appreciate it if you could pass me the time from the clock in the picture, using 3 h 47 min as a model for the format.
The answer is 10 h 14 min
